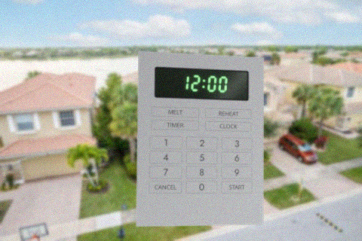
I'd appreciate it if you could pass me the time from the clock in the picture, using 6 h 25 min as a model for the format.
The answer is 12 h 00 min
